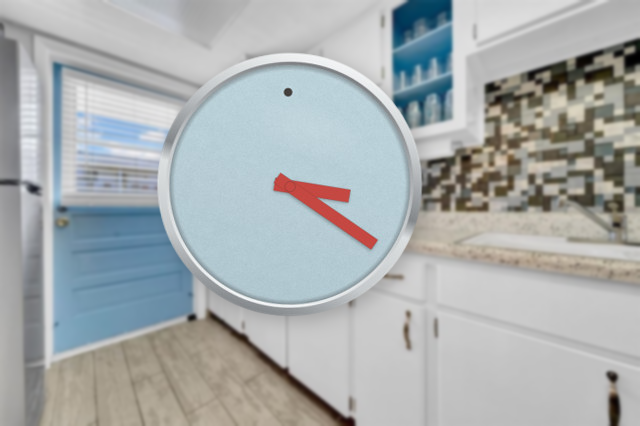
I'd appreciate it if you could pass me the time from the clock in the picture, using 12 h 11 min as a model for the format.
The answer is 3 h 21 min
